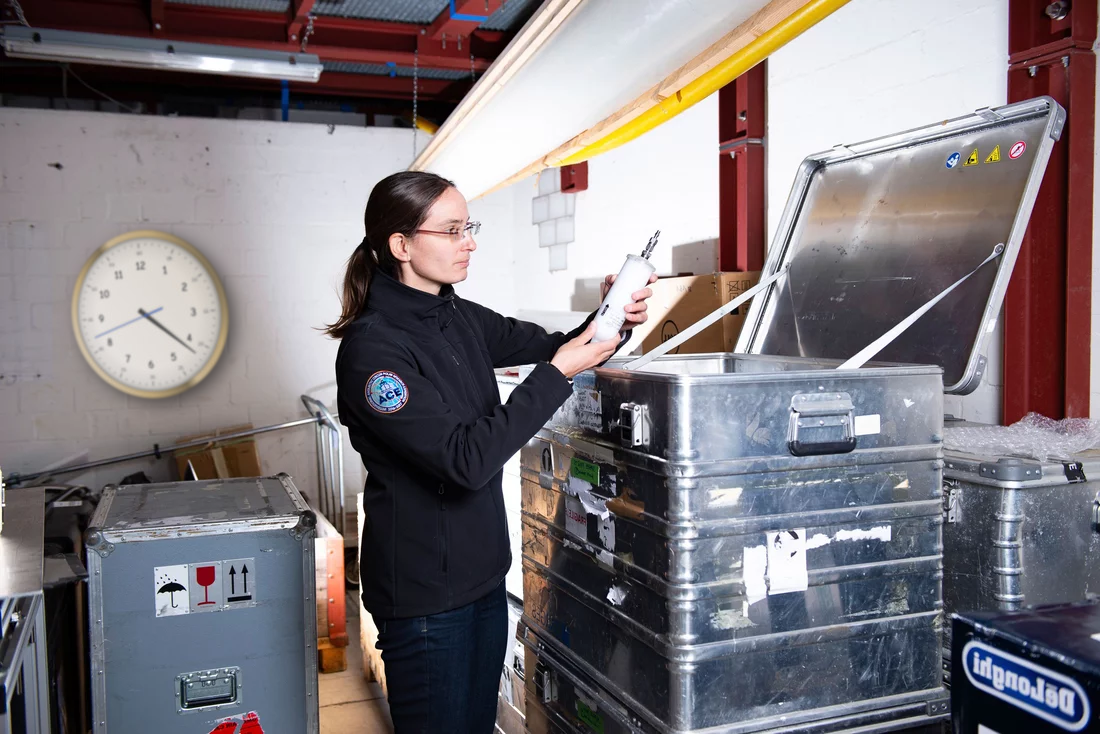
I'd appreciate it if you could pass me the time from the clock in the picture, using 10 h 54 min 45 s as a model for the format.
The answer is 4 h 21 min 42 s
